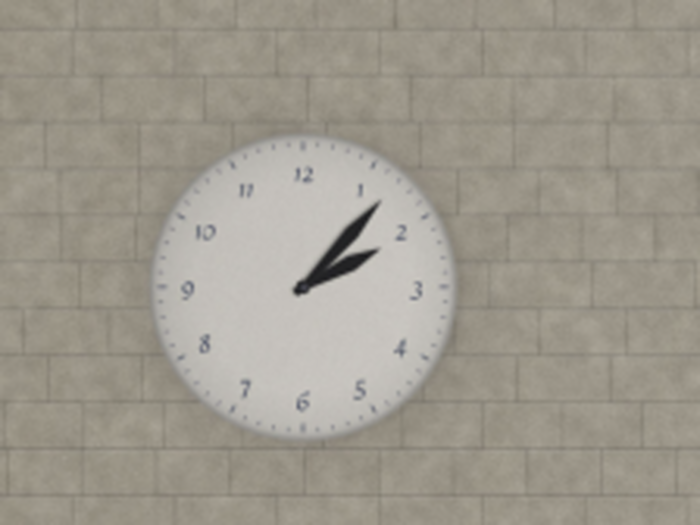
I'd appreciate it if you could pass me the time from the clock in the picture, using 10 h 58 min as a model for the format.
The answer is 2 h 07 min
